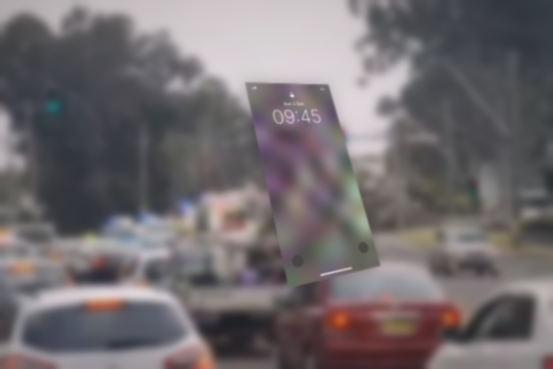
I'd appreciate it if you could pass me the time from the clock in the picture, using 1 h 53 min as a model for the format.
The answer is 9 h 45 min
